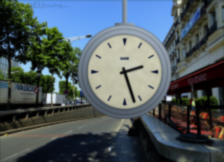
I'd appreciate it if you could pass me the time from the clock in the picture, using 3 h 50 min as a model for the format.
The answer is 2 h 27 min
